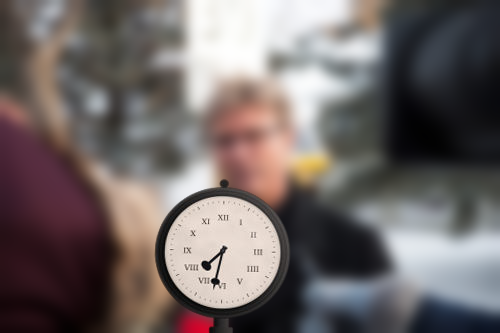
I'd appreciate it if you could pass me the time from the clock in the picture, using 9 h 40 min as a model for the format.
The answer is 7 h 32 min
